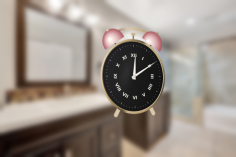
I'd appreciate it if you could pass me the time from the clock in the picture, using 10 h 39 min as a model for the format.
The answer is 12 h 10 min
